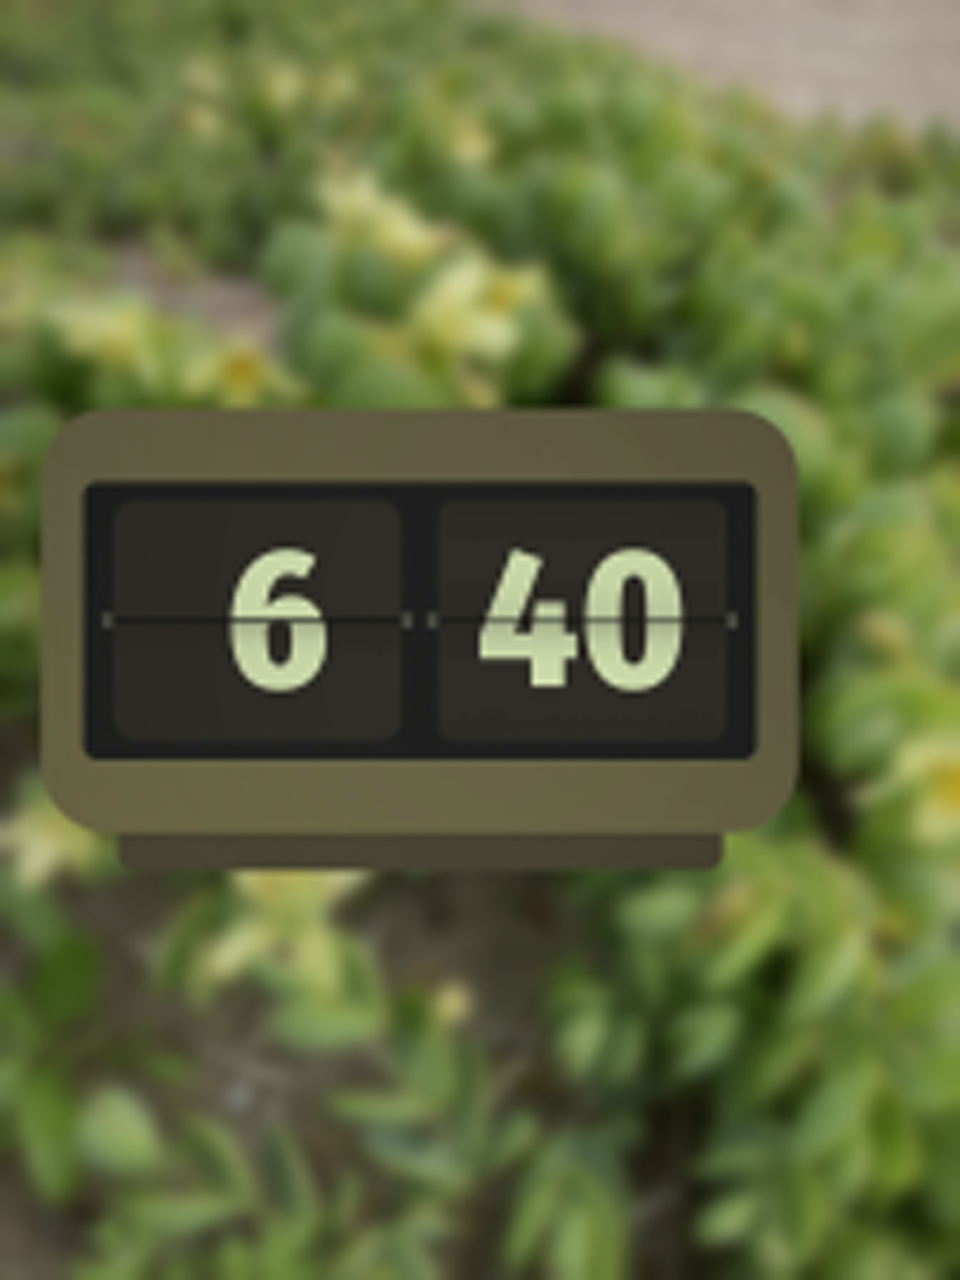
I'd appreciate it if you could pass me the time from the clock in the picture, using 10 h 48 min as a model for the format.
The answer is 6 h 40 min
